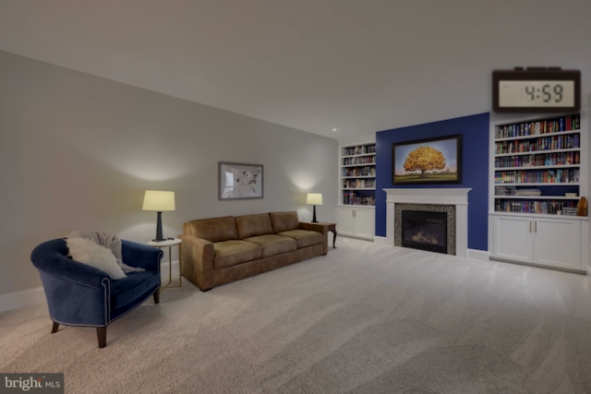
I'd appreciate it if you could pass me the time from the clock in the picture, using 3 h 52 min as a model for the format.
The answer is 4 h 59 min
